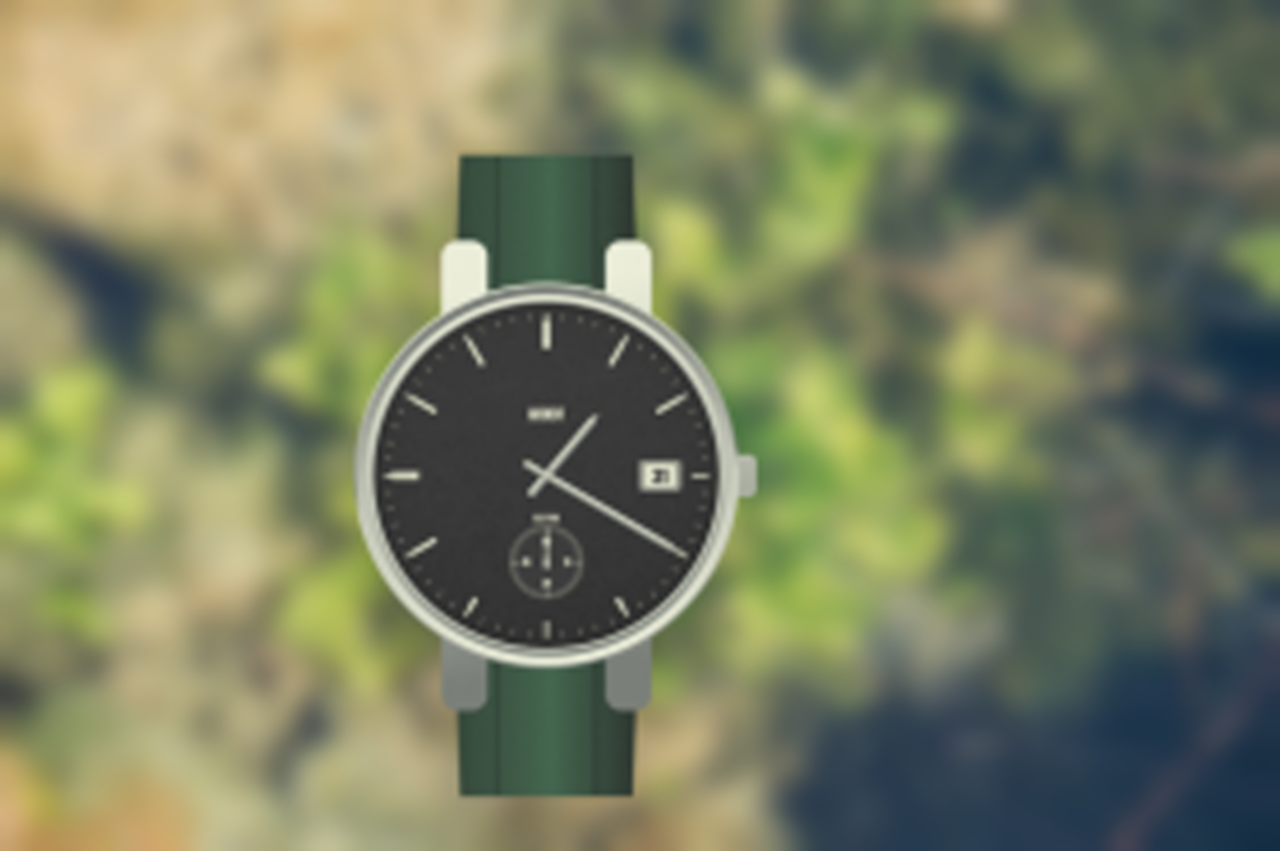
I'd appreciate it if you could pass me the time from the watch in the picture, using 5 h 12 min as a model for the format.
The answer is 1 h 20 min
